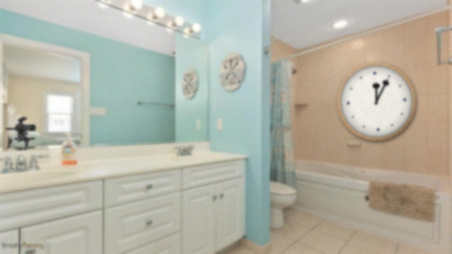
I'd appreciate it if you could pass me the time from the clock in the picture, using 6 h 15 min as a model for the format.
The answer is 12 h 05 min
